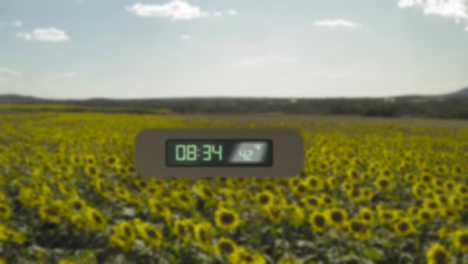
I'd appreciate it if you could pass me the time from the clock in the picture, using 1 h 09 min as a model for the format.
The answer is 8 h 34 min
